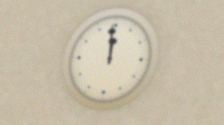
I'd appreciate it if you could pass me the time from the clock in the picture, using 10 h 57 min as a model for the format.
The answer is 11 h 59 min
